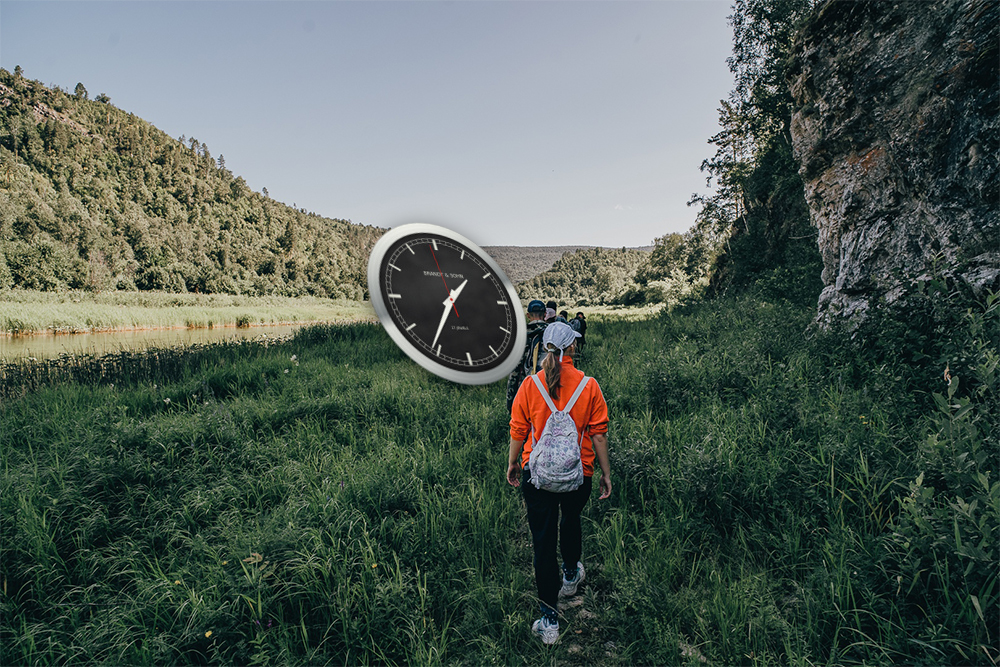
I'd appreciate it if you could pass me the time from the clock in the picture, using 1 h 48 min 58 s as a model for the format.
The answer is 1 h 35 min 59 s
